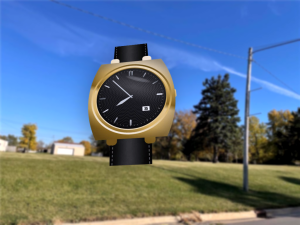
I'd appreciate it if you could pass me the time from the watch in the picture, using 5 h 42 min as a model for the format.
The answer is 7 h 53 min
